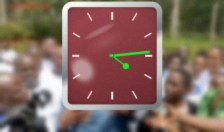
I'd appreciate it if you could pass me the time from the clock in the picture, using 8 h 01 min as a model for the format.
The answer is 4 h 14 min
